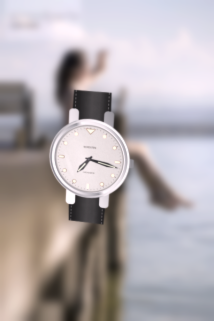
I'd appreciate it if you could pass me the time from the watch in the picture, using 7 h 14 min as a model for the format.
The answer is 7 h 17 min
